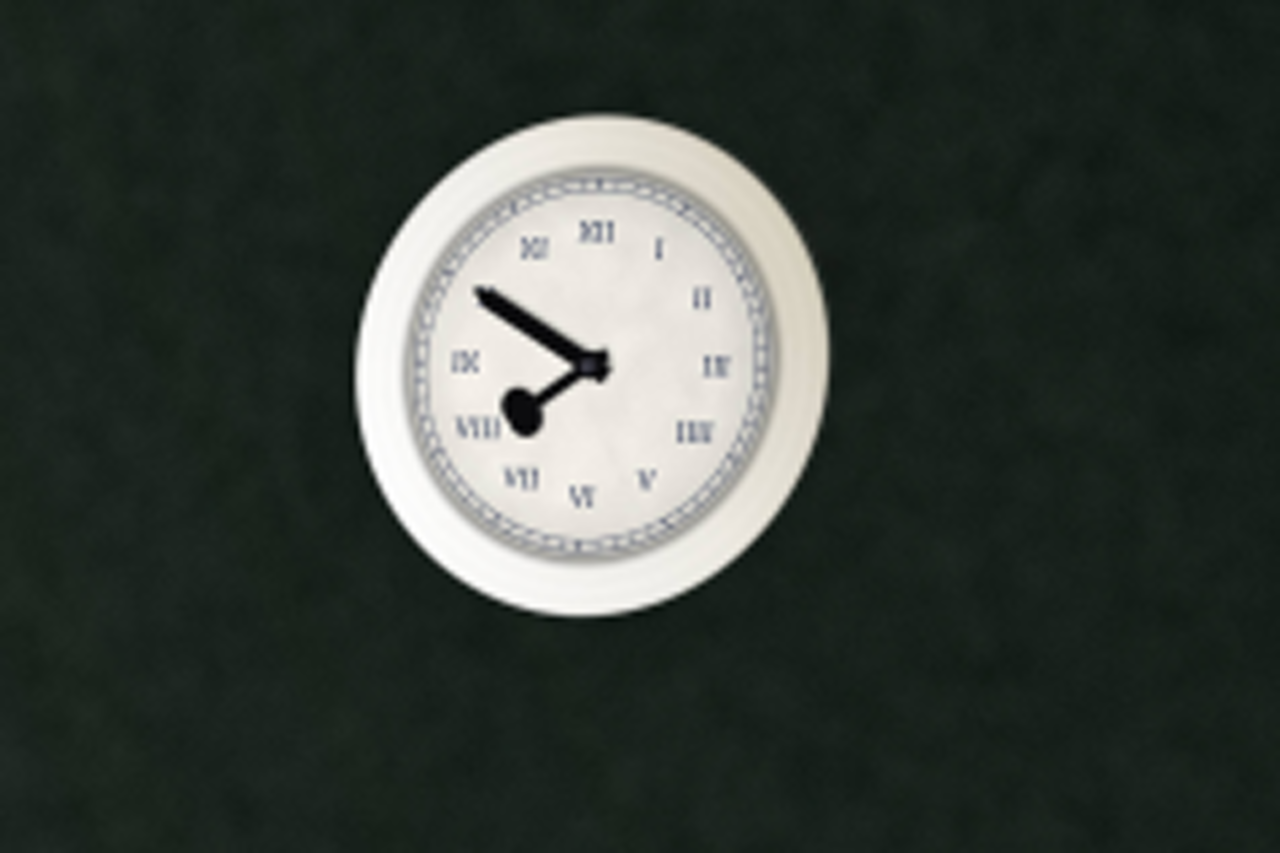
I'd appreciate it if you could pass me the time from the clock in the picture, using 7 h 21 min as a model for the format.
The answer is 7 h 50 min
